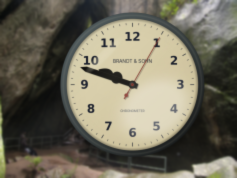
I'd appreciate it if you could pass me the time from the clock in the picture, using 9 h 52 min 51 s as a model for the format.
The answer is 9 h 48 min 05 s
